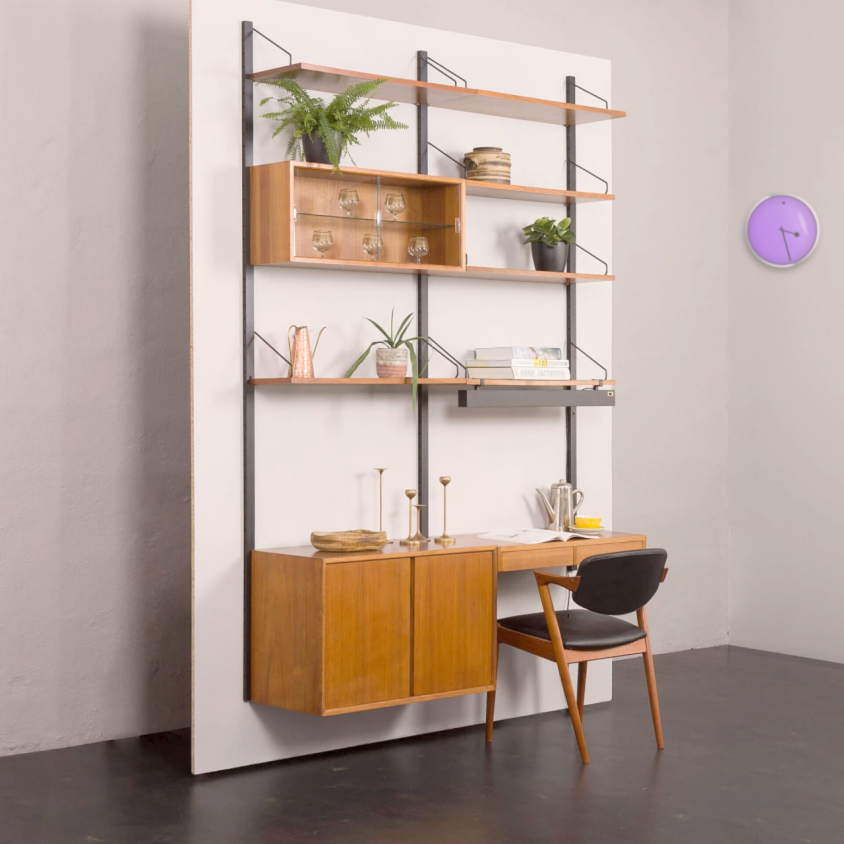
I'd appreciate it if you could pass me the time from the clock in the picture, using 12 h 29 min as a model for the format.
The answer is 3 h 27 min
